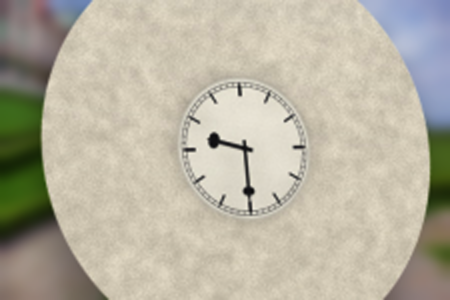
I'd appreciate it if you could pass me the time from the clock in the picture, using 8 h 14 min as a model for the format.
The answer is 9 h 30 min
